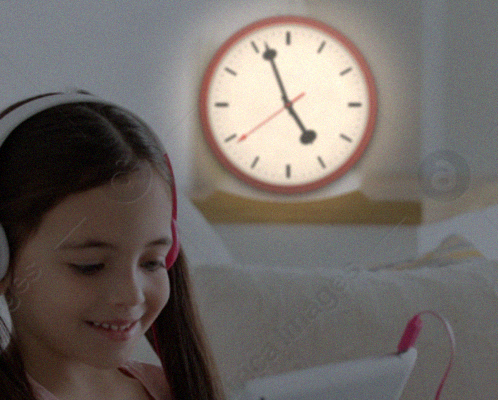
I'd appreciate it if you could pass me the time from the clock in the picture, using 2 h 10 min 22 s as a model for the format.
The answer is 4 h 56 min 39 s
